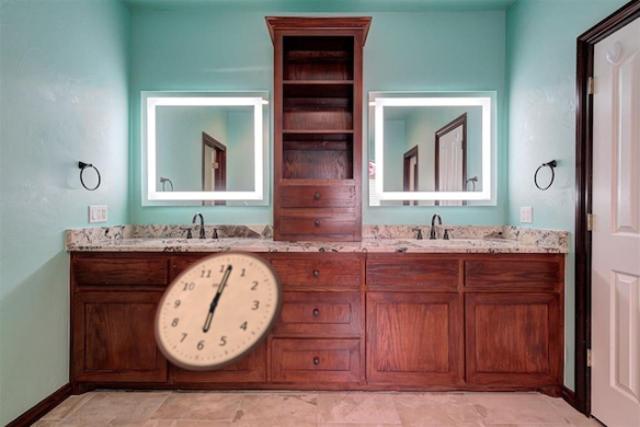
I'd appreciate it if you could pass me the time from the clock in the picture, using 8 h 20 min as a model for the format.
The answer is 6 h 01 min
